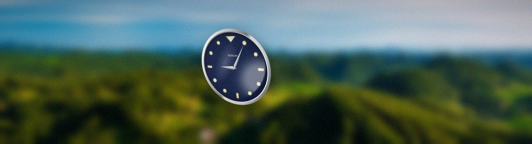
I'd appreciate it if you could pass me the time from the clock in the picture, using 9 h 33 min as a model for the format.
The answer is 9 h 05 min
